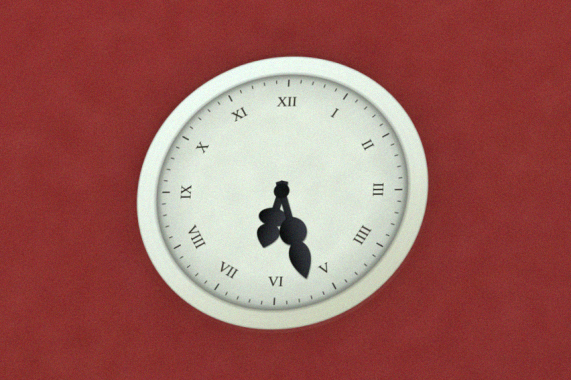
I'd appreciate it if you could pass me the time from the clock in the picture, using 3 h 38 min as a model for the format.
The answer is 6 h 27 min
